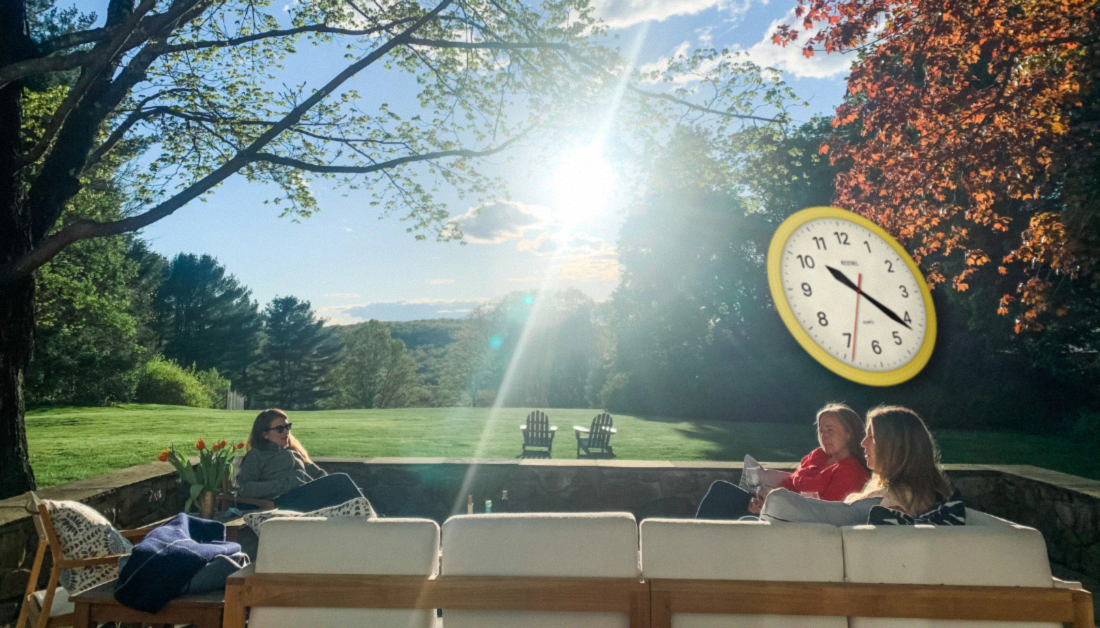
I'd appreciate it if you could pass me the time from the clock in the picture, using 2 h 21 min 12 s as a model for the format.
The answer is 10 h 21 min 34 s
